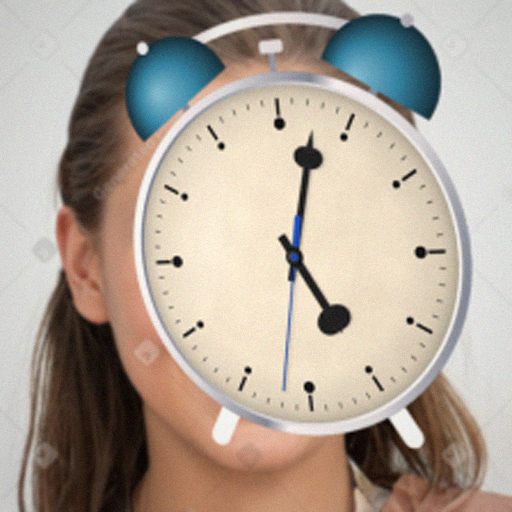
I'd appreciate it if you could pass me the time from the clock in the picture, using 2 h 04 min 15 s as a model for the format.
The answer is 5 h 02 min 32 s
